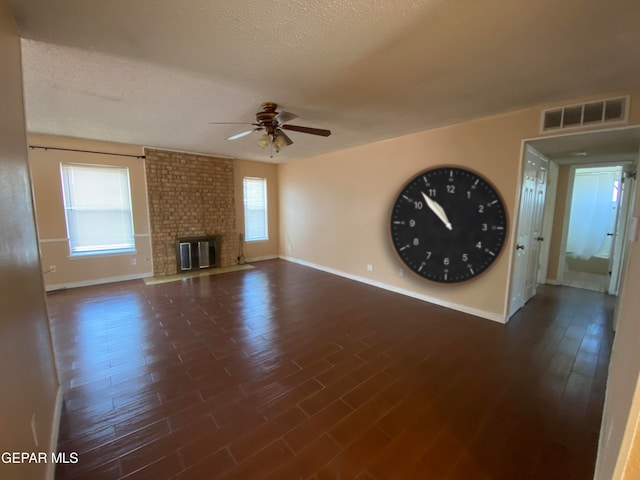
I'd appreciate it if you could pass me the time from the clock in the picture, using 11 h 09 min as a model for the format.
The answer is 10 h 53 min
